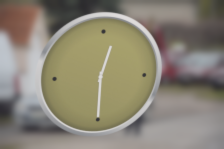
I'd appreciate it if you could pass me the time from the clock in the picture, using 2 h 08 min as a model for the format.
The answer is 12 h 30 min
